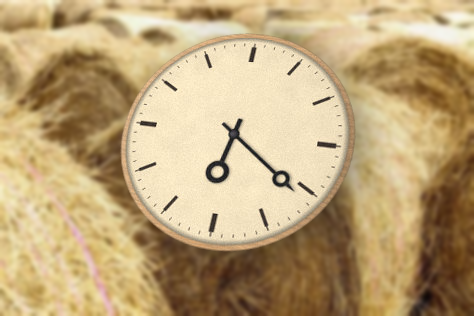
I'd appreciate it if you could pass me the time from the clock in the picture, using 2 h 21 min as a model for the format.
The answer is 6 h 21 min
